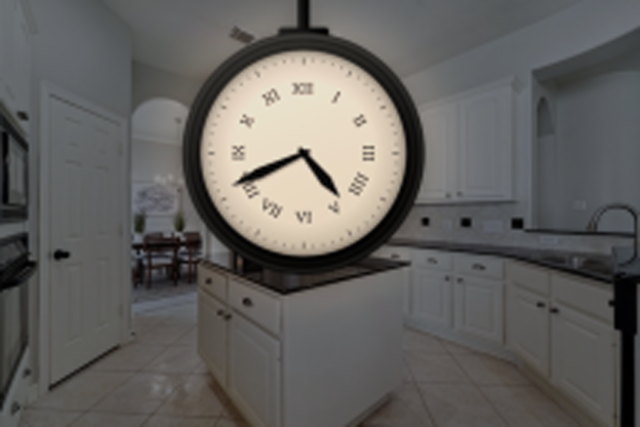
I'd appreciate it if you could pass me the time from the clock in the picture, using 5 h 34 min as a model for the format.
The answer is 4 h 41 min
